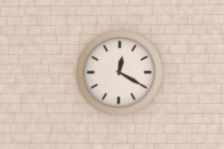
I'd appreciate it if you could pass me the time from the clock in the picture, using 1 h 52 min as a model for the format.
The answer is 12 h 20 min
